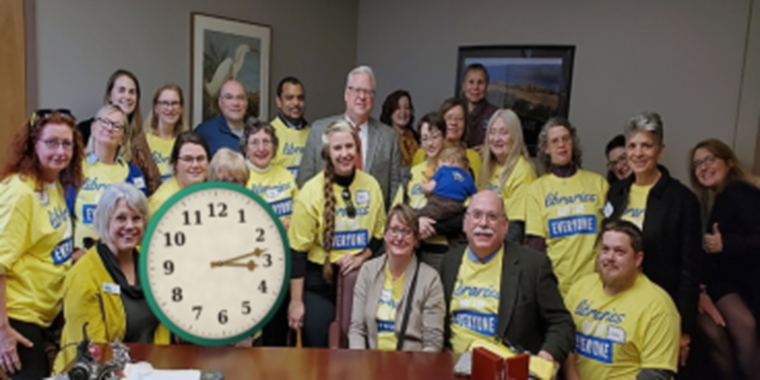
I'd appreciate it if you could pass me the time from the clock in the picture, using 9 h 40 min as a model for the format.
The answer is 3 h 13 min
